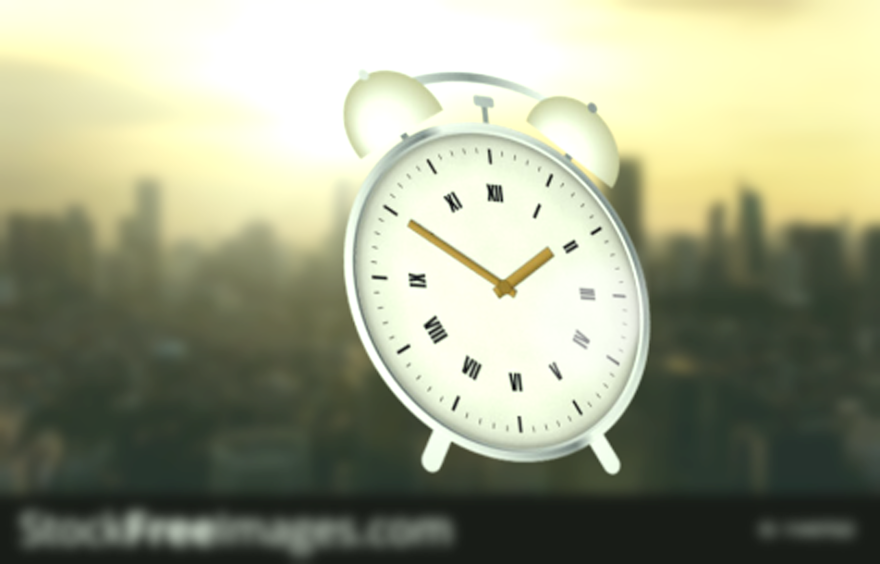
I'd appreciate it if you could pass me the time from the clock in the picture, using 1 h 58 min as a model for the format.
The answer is 1 h 50 min
